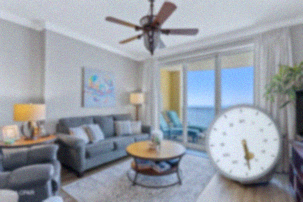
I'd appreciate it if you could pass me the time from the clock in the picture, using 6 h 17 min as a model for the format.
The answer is 5 h 29 min
